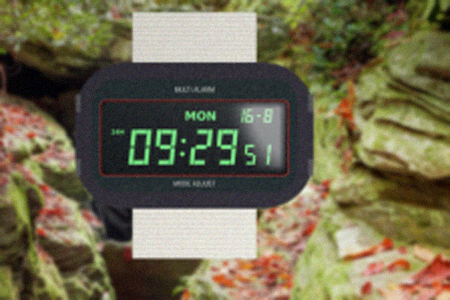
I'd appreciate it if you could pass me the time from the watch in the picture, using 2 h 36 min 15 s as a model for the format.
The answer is 9 h 29 min 51 s
